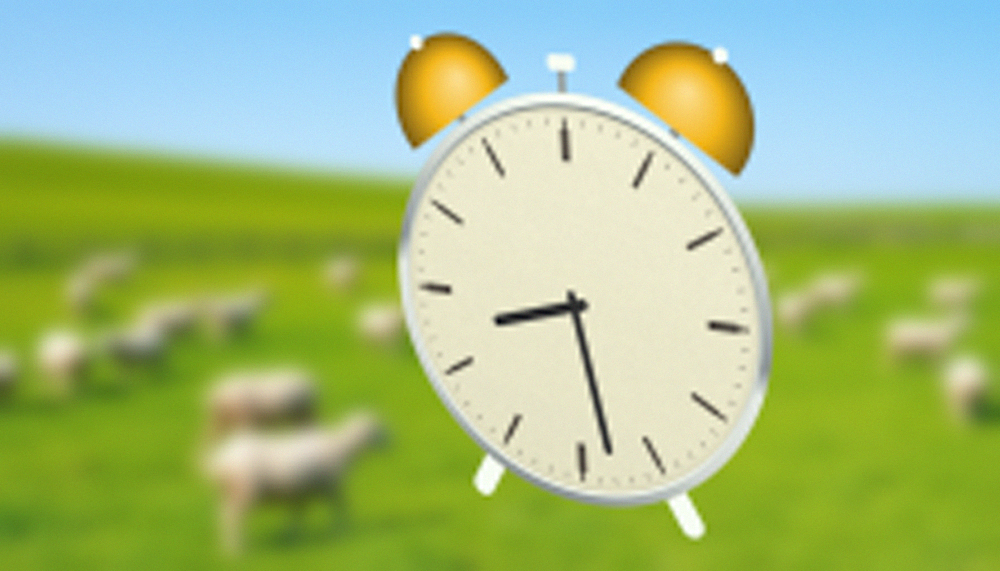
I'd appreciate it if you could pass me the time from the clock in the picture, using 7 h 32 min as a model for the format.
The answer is 8 h 28 min
